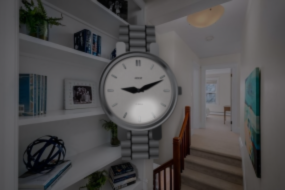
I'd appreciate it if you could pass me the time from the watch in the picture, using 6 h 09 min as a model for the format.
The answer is 9 h 11 min
